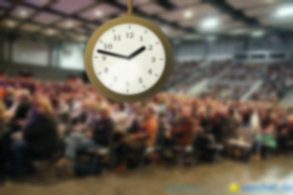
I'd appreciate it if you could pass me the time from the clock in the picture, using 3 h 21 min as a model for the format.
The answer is 1 h 47 min
